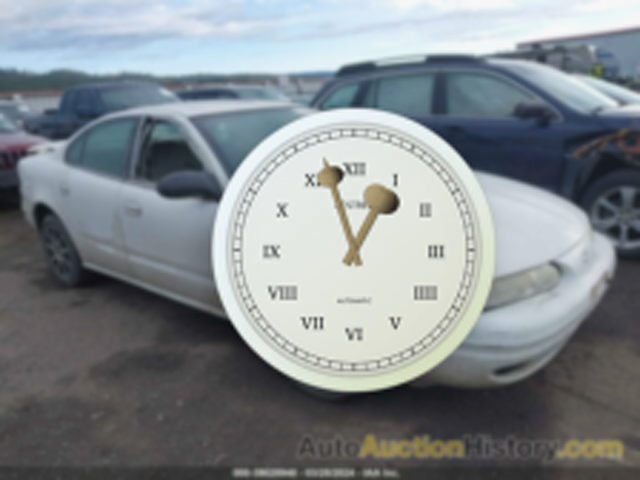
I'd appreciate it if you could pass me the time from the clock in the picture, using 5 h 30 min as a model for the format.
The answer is 12 h 57 min
